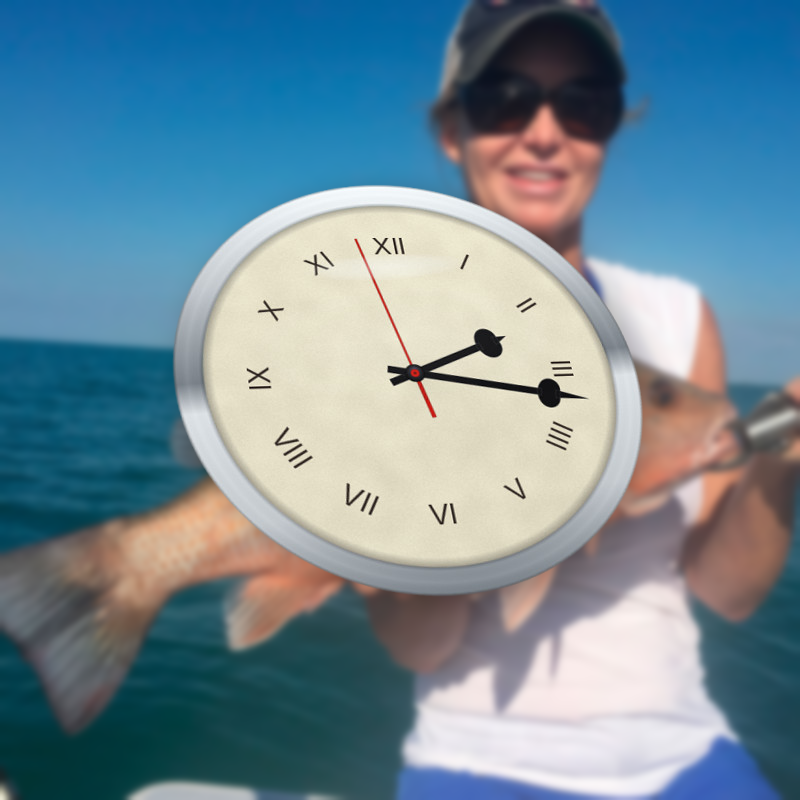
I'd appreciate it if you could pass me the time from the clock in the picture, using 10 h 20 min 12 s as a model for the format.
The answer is 2 h 16 min 58 s
